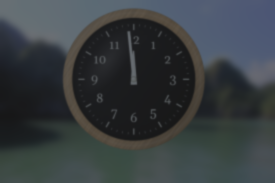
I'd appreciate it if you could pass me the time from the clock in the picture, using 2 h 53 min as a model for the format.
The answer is 11 h 59 min
